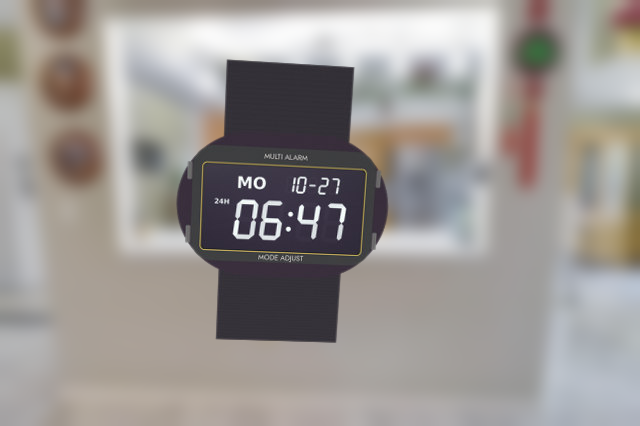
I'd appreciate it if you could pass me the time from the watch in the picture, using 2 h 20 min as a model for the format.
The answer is 6 h 47 min
